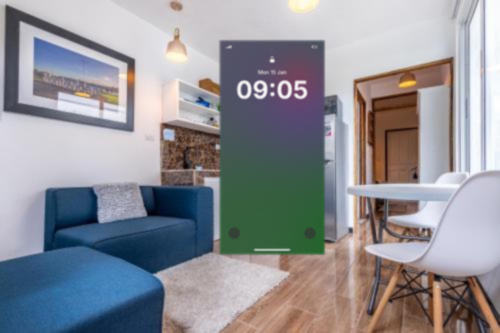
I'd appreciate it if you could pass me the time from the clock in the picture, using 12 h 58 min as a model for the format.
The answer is 9 h 05 min
